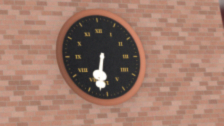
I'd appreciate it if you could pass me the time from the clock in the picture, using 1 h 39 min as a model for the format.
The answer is 6 h 32 min
